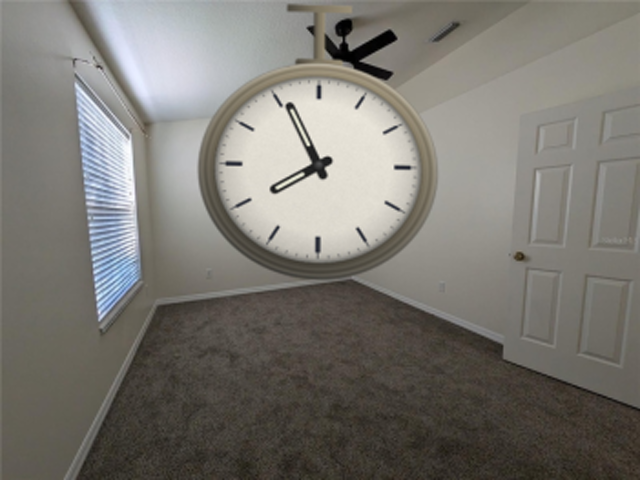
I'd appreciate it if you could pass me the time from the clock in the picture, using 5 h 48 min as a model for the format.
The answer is 7 h 56 min
